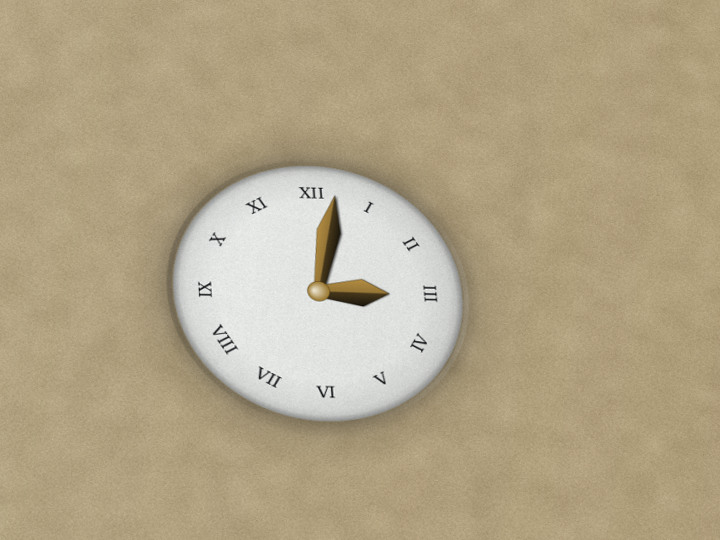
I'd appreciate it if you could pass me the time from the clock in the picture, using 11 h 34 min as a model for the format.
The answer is 3 h 02 min
